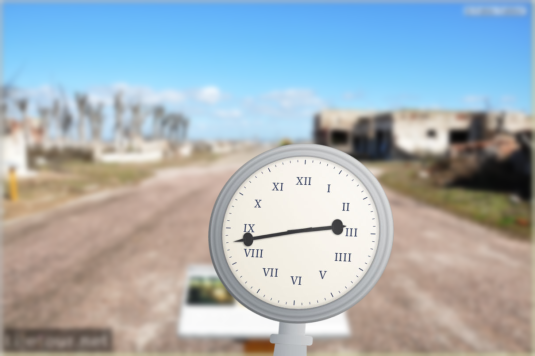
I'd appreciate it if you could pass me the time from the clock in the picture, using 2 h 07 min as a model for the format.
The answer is 2 h 43 min
